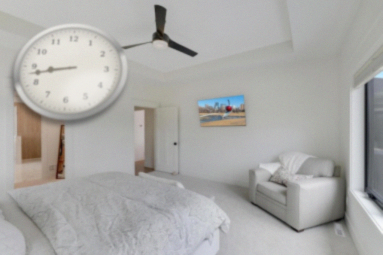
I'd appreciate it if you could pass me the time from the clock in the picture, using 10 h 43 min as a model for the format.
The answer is 8 h 43 min
